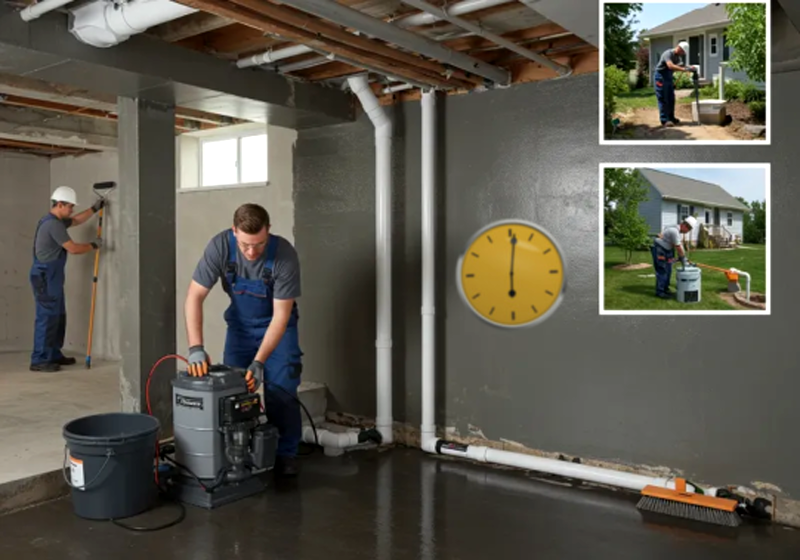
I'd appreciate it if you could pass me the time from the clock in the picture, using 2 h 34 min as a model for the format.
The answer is 6 h 01 min
